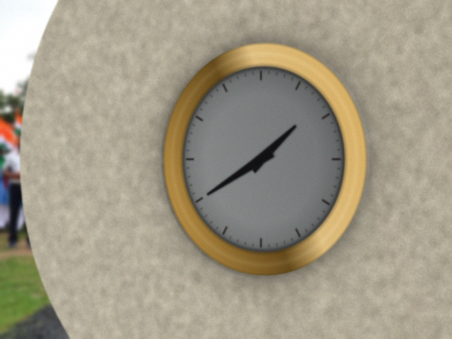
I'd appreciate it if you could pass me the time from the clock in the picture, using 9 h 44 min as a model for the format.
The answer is 1 h 40 min
